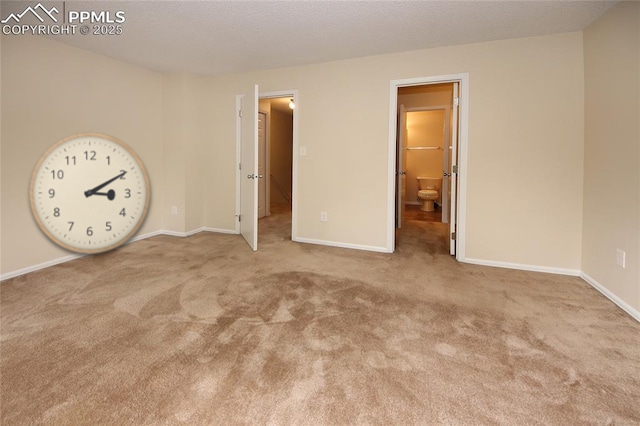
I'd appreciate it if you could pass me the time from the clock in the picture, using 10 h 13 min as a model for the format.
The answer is 3 h 10 min
